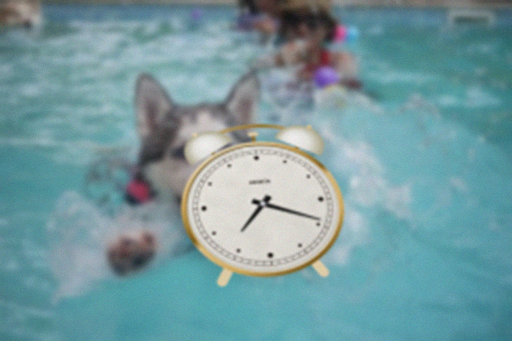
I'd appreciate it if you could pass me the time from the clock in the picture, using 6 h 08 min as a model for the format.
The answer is 7 h 19 min
